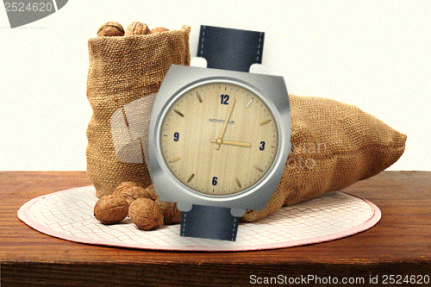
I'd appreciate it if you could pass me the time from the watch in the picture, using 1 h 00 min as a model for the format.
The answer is 3 h 02 min
